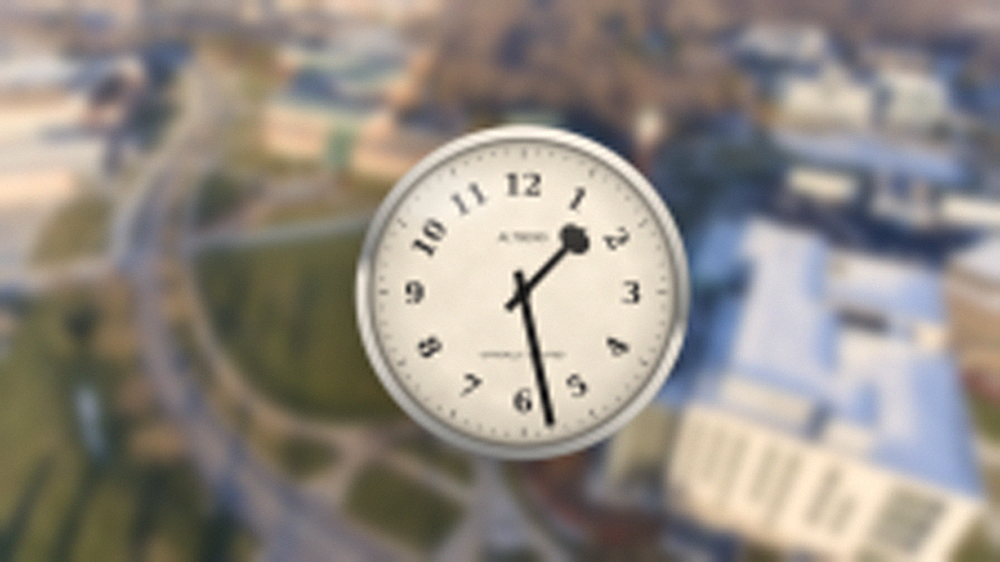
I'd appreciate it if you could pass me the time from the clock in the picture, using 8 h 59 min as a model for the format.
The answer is 1 h 28 min
